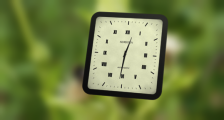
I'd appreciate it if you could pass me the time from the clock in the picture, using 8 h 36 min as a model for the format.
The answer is 12 h 31 min
